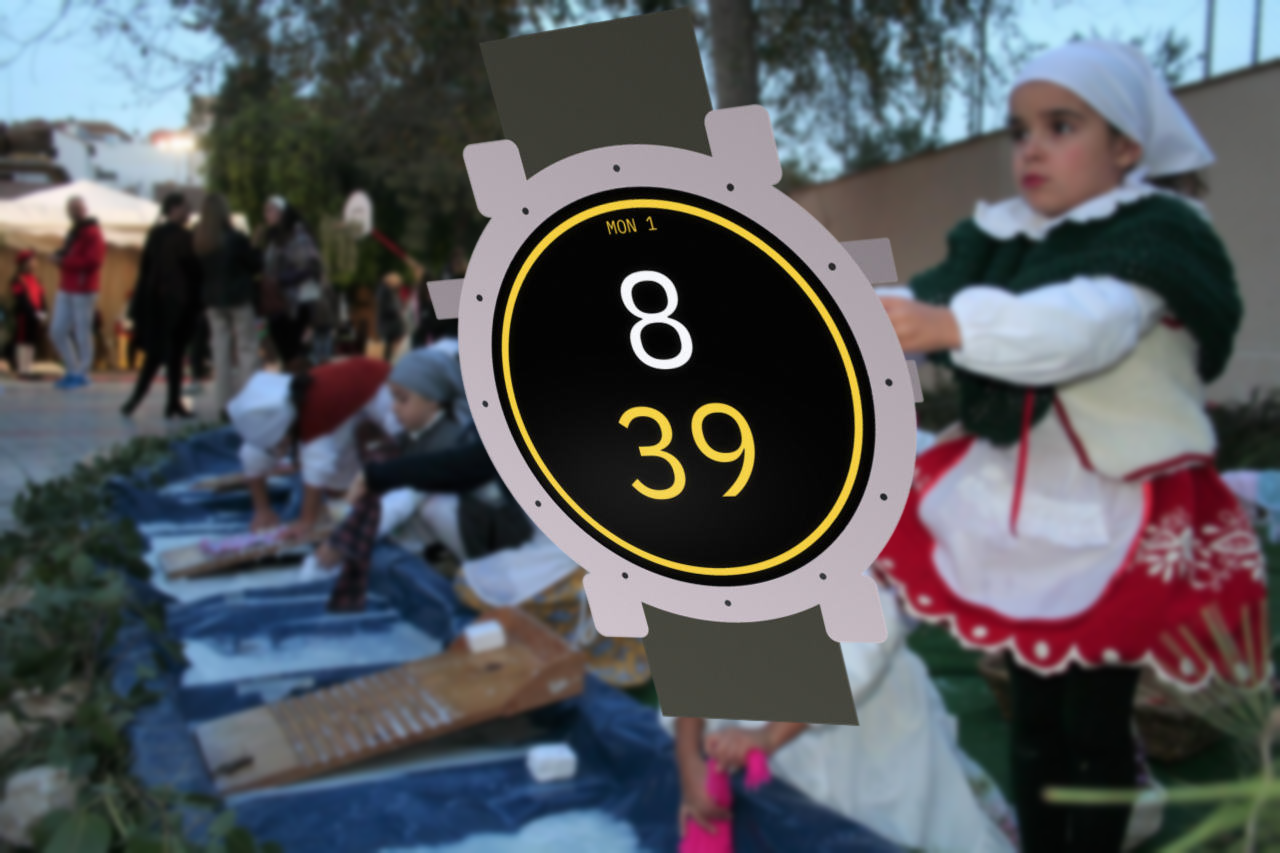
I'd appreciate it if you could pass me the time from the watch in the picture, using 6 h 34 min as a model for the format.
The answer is 8 h 39 min
